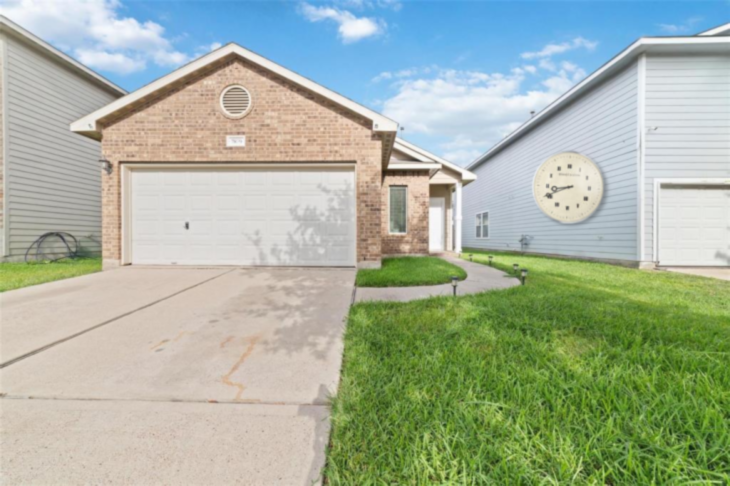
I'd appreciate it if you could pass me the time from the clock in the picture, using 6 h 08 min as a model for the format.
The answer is 8 h 41 min
